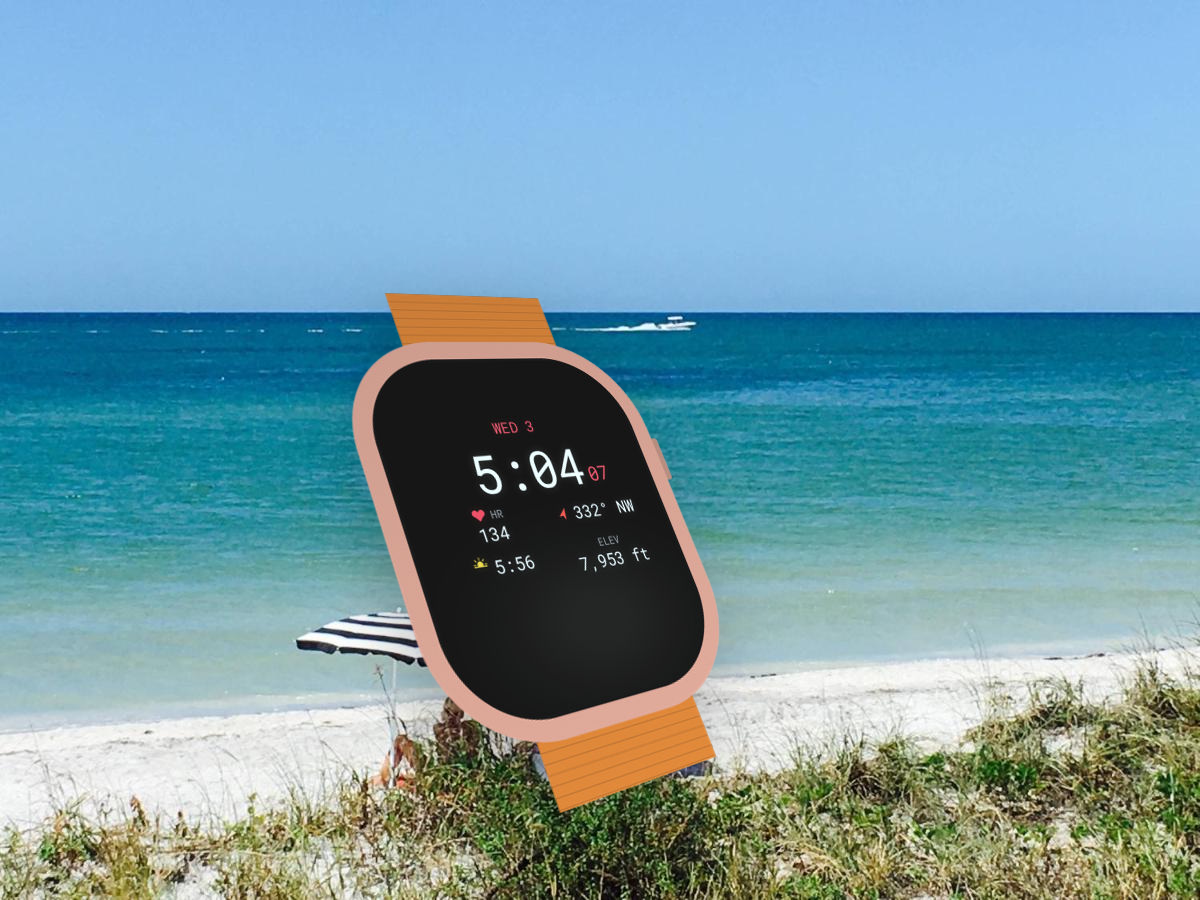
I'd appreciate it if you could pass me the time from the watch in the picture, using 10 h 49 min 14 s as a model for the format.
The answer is 5 h 04 min 07 s
